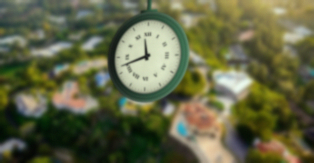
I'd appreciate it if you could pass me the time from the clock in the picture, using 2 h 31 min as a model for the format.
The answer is 11 h 42 min
